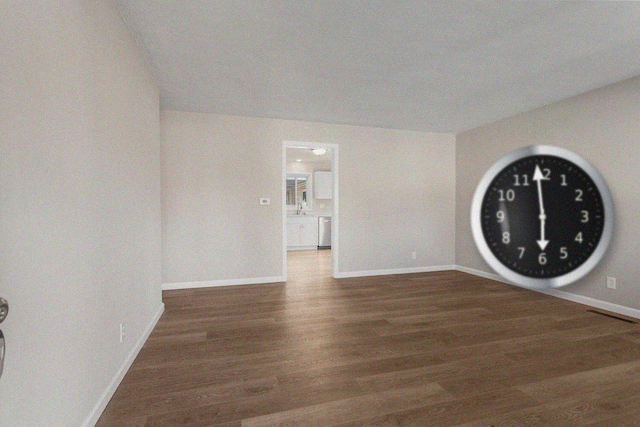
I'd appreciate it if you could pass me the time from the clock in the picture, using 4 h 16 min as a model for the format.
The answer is 5 h 59 min
